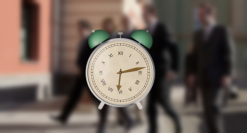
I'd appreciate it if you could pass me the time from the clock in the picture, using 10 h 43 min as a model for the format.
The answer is 6 h 13 min
